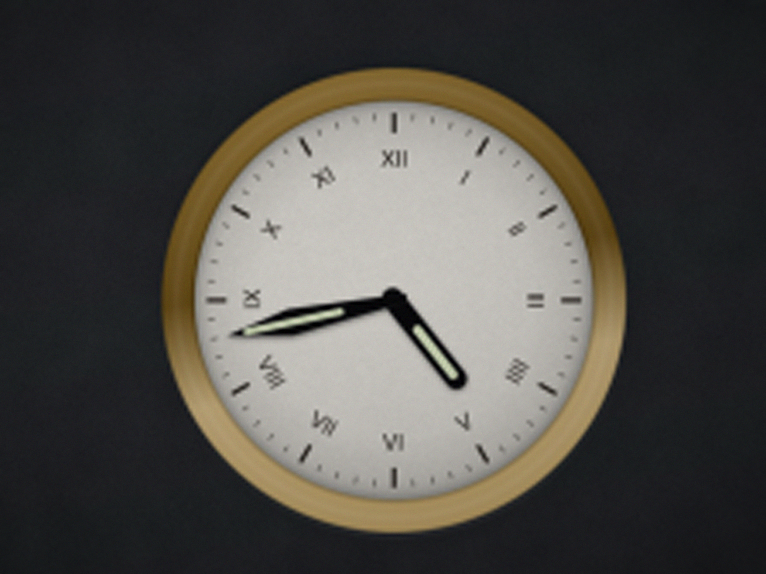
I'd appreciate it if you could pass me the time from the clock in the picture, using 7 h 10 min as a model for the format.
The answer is 4 h 43 min
